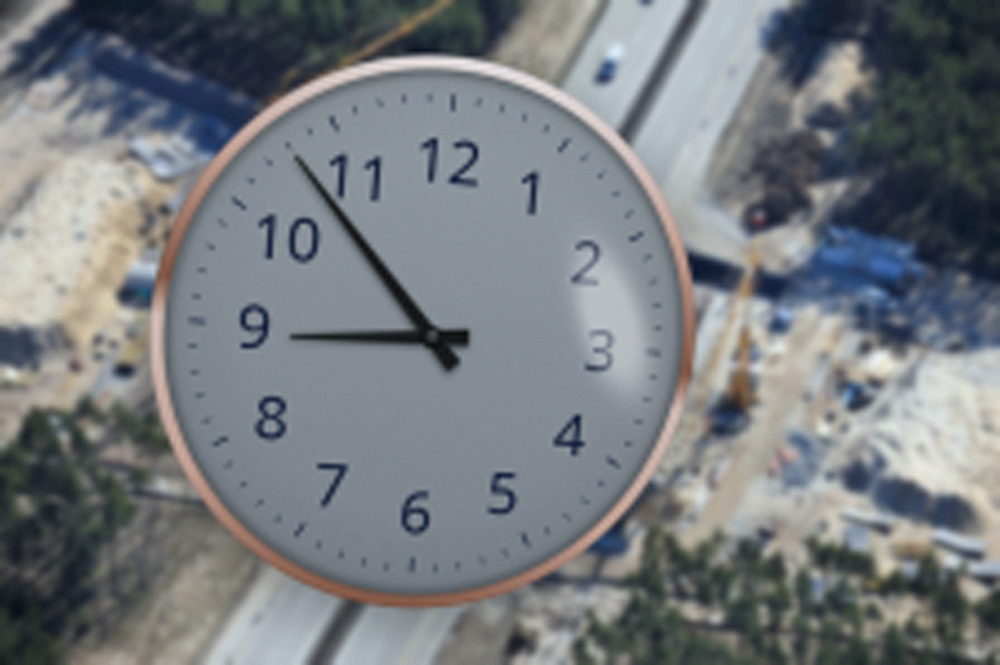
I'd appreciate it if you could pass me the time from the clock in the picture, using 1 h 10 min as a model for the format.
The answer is 8 h 53 min
